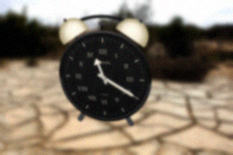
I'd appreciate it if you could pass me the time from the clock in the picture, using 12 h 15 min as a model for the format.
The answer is 11 h 20 min
